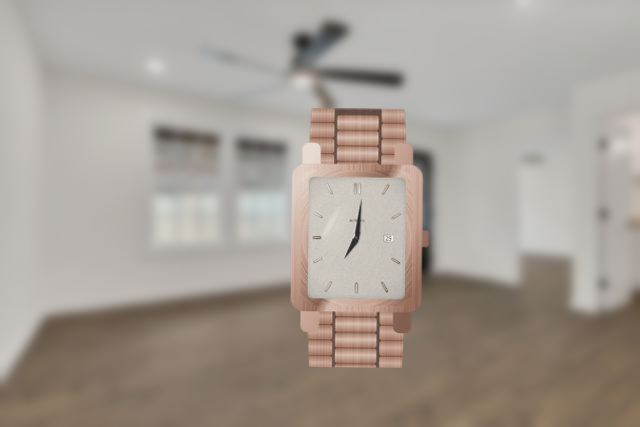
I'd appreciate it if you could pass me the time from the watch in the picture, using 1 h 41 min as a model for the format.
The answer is 7 h 01 min
